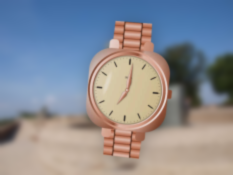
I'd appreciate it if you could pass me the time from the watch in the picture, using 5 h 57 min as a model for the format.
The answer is 7 h 01 min
